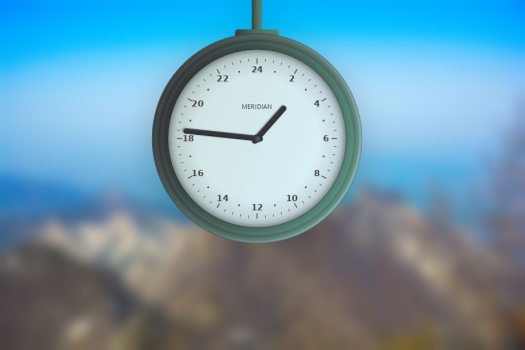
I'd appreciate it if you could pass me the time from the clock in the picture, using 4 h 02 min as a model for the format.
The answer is 2 h 46 min
